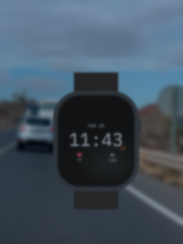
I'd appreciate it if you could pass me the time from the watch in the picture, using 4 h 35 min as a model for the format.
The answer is 11 h 43 min
